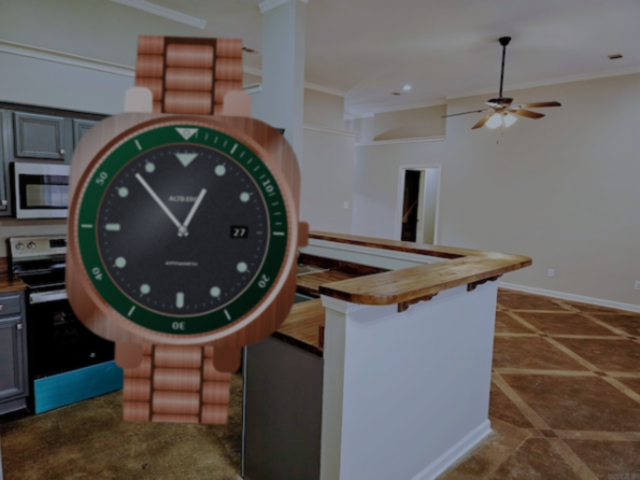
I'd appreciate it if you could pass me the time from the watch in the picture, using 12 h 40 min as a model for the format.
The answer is 12 h 53 min
